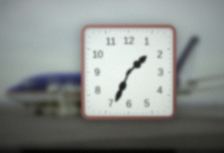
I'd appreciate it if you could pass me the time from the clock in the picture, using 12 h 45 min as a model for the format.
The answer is 1 h 34 min
